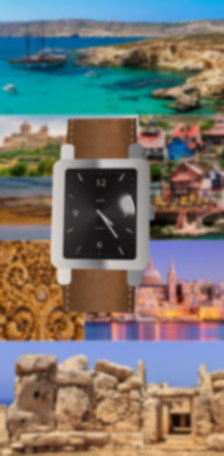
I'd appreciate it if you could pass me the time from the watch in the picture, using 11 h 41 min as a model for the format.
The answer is 4 h 24 min
